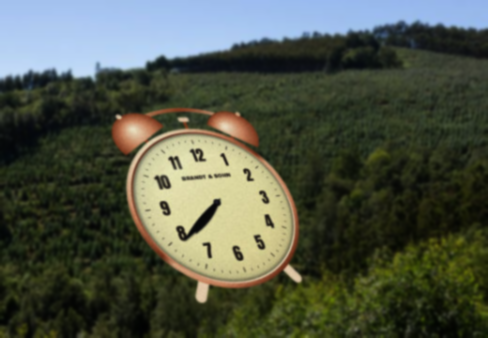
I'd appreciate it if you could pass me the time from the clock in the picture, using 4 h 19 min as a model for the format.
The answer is 7 h 39 min
